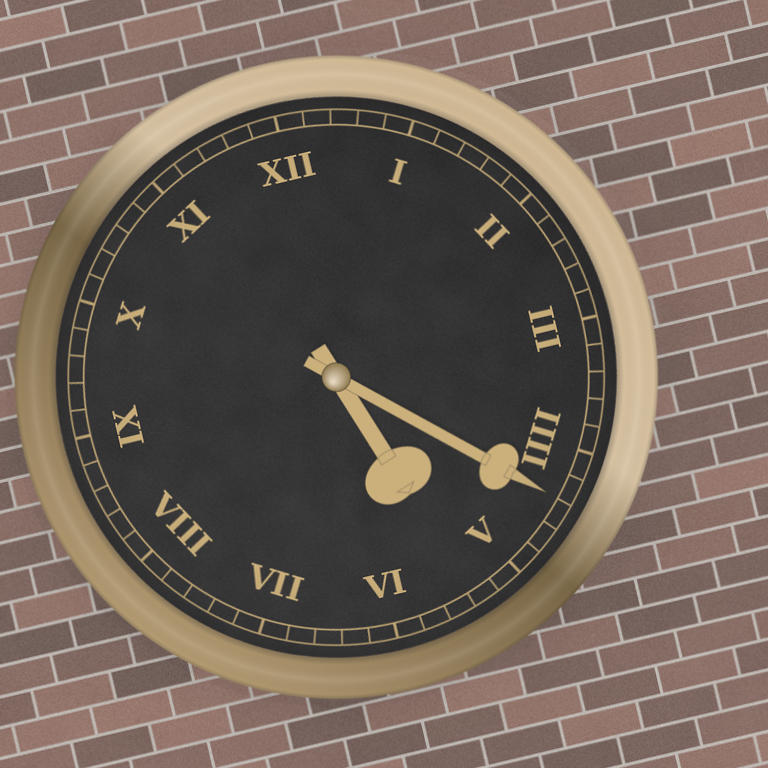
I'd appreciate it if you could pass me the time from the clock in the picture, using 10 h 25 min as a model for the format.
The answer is 5 h 22 min
